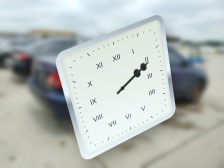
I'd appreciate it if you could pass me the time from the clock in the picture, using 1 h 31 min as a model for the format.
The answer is 2 h 11 min
